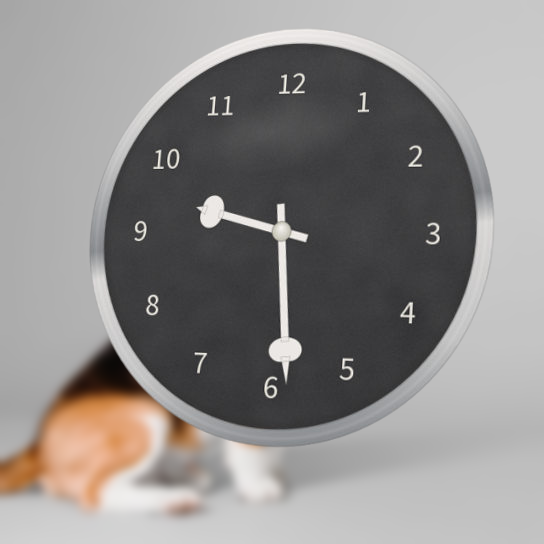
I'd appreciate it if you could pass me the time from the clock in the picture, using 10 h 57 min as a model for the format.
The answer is 9 h 29 min
